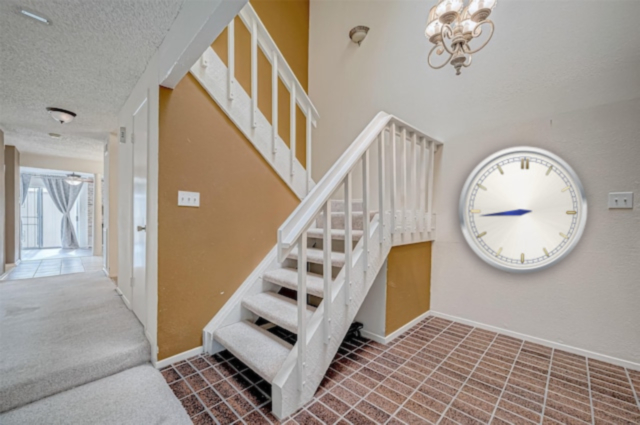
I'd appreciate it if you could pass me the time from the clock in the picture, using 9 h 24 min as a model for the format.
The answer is 8 h 44 min
